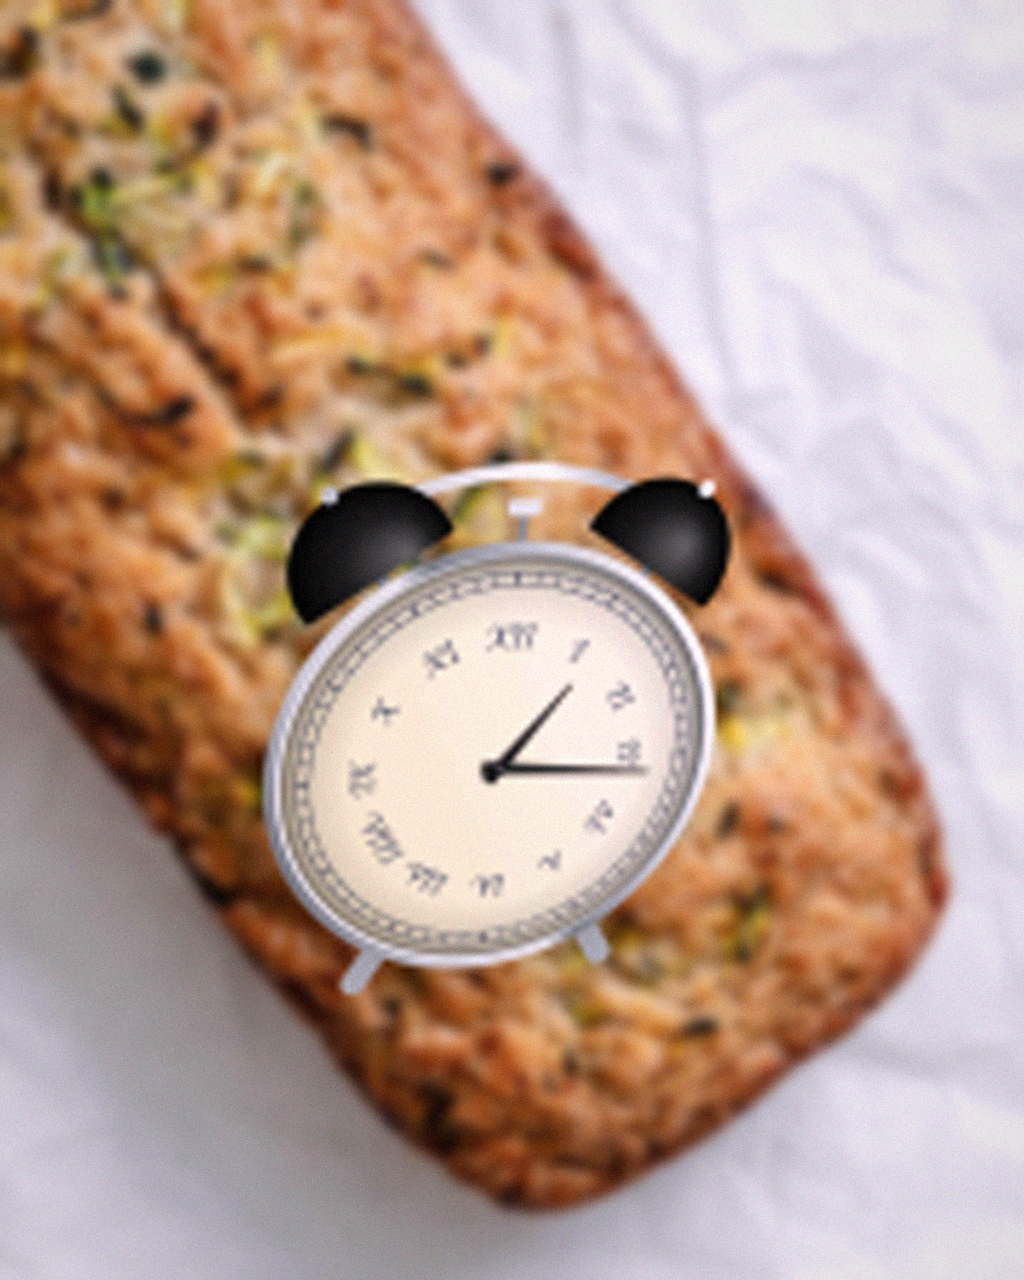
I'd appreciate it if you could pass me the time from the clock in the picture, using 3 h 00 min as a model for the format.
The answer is 1 h 16 min
